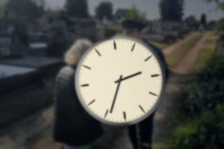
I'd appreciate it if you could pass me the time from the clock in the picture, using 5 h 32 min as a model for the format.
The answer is 2 h 34 min
